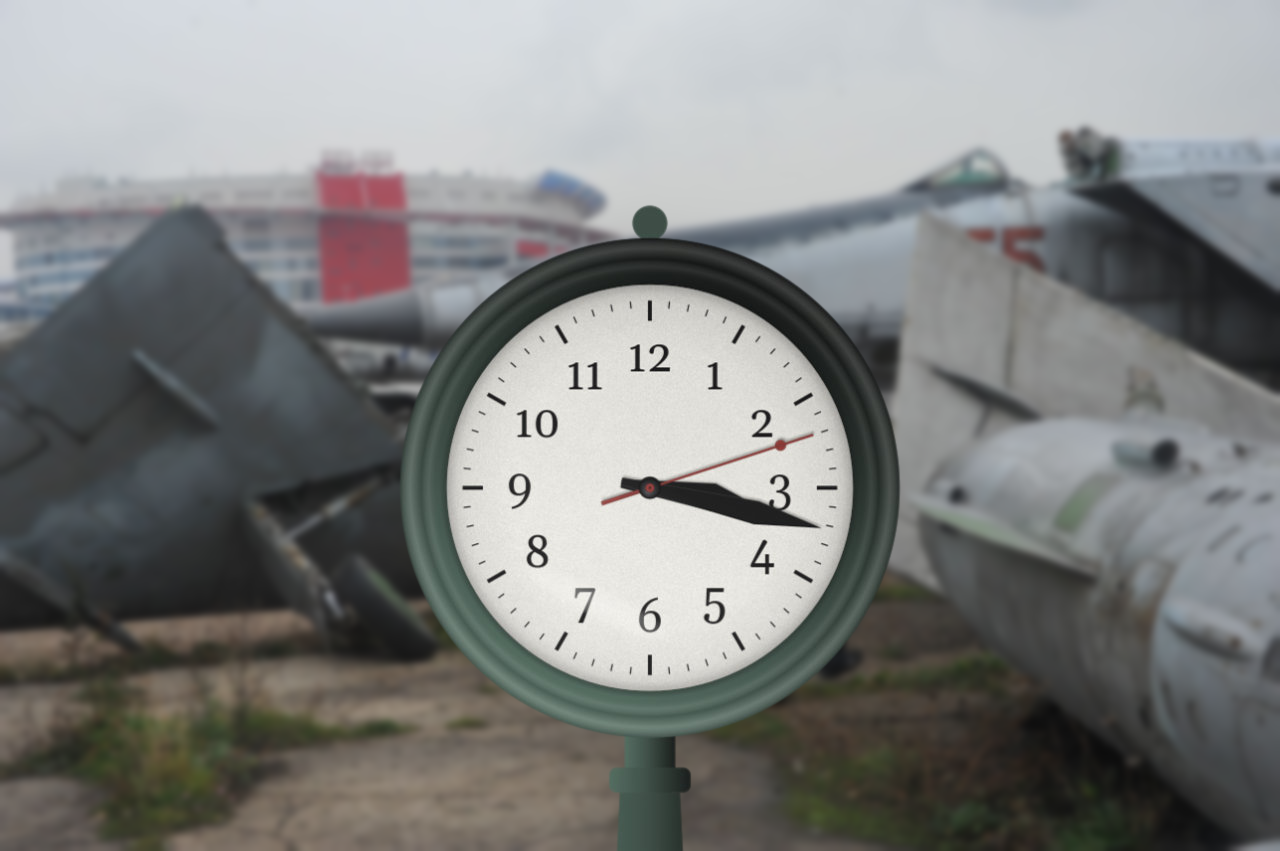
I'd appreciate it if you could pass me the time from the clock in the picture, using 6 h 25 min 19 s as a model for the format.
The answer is 3 h 17 min 12 s
